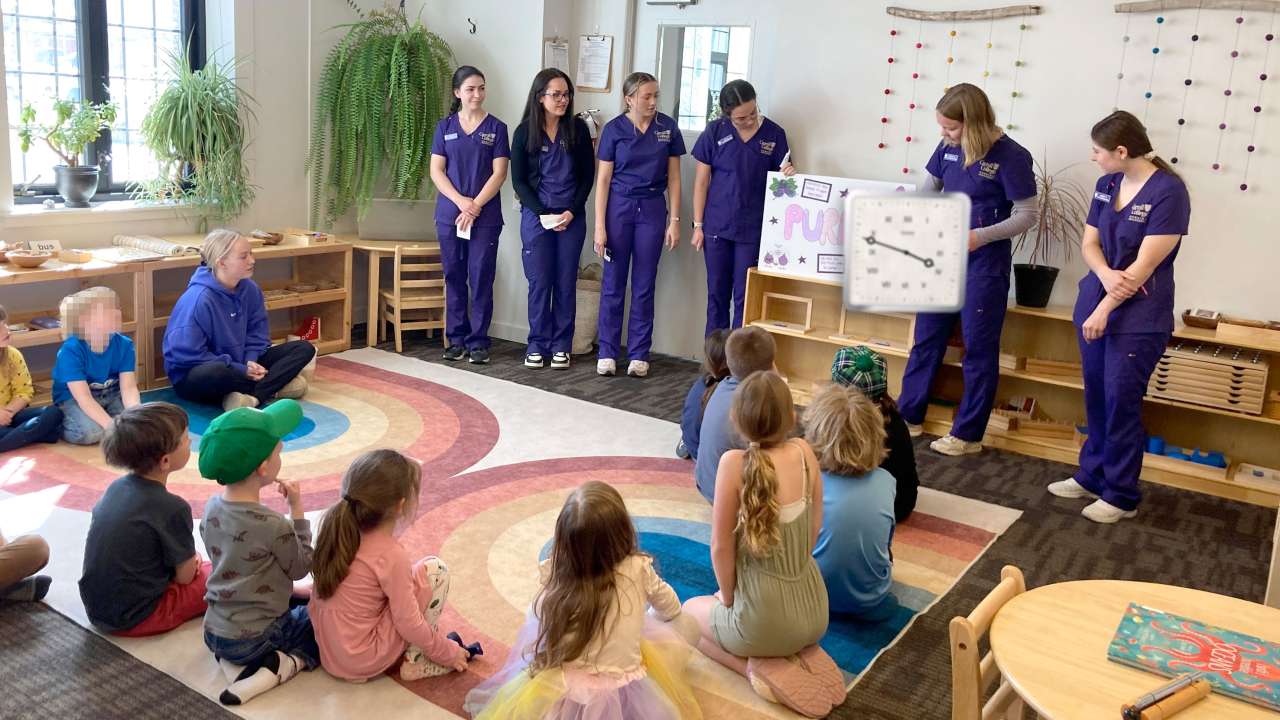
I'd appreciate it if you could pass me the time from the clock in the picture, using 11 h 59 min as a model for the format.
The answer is 3 h 48 min
